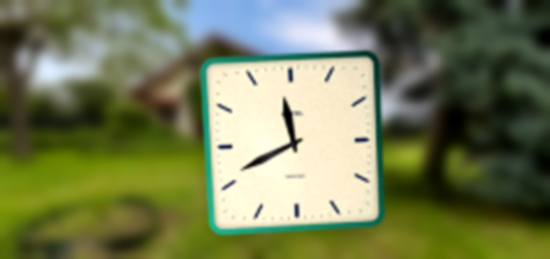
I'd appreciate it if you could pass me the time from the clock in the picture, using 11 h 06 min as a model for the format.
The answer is 11 h 41 min
